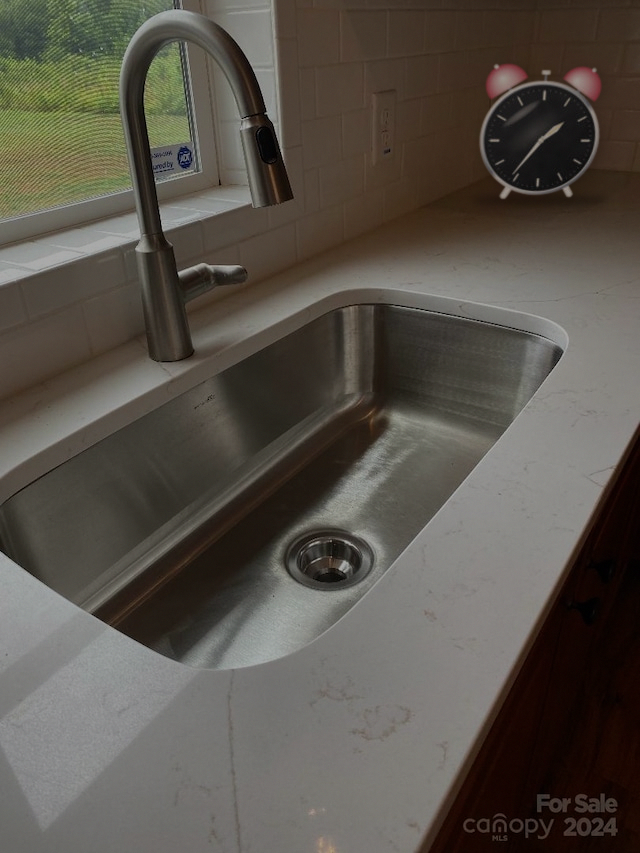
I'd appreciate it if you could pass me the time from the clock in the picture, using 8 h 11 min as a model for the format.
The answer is 1 h 36 min
